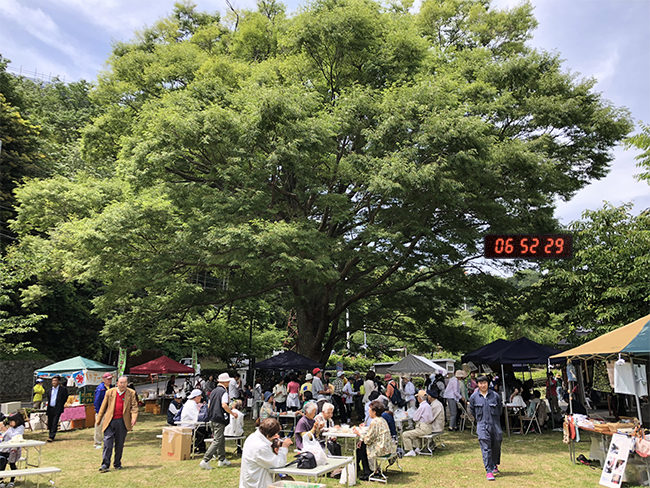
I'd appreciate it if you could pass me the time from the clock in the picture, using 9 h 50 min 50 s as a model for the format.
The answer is 6 h 52 min 29 s
